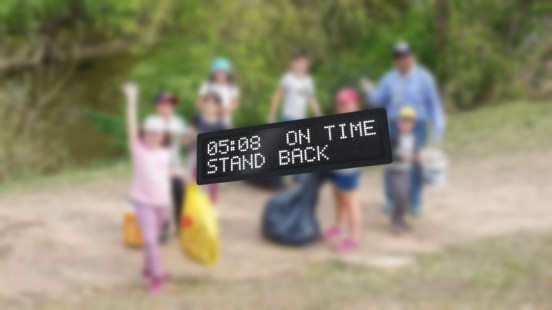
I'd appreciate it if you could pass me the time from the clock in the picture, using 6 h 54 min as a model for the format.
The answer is 5 h 08 min
